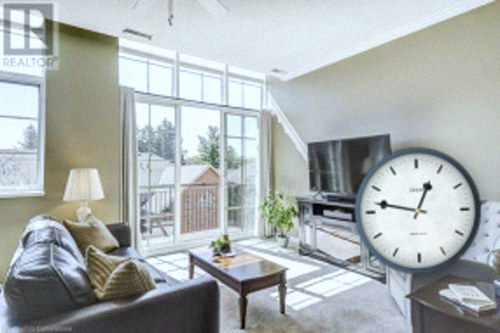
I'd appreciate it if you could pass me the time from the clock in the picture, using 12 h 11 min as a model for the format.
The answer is 12 h 47 min
